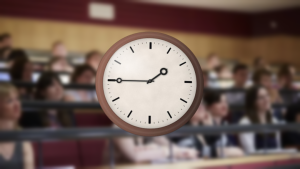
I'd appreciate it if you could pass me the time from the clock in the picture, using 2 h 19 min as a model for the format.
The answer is 1 h 45 min
